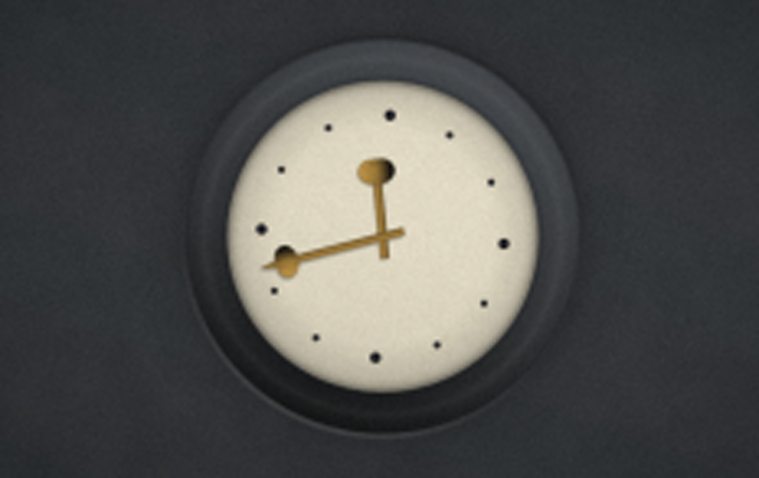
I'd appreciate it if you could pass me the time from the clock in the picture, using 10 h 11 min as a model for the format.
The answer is 11 h 42 min
